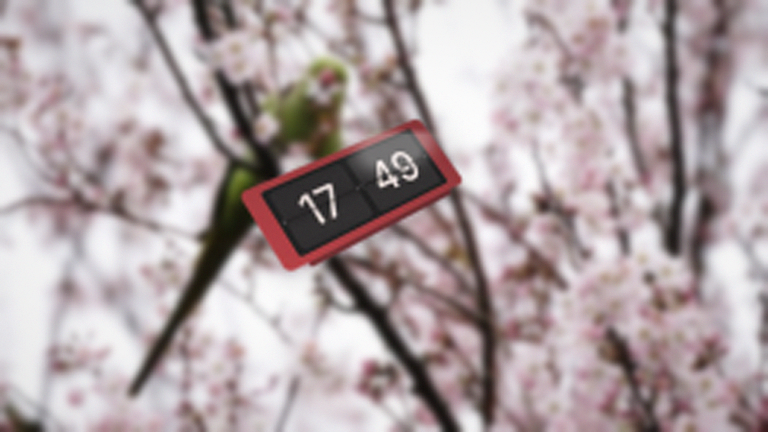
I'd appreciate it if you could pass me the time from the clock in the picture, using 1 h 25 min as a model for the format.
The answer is 17 h 49 min
